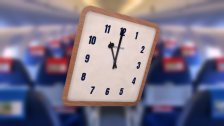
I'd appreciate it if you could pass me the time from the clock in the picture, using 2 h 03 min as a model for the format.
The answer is 11 h 00 min
